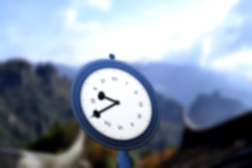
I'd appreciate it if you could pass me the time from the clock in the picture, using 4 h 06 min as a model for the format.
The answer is 9 h 40 min
